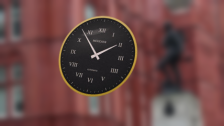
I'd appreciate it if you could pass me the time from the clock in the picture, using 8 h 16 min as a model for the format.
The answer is 1 h 53 min
